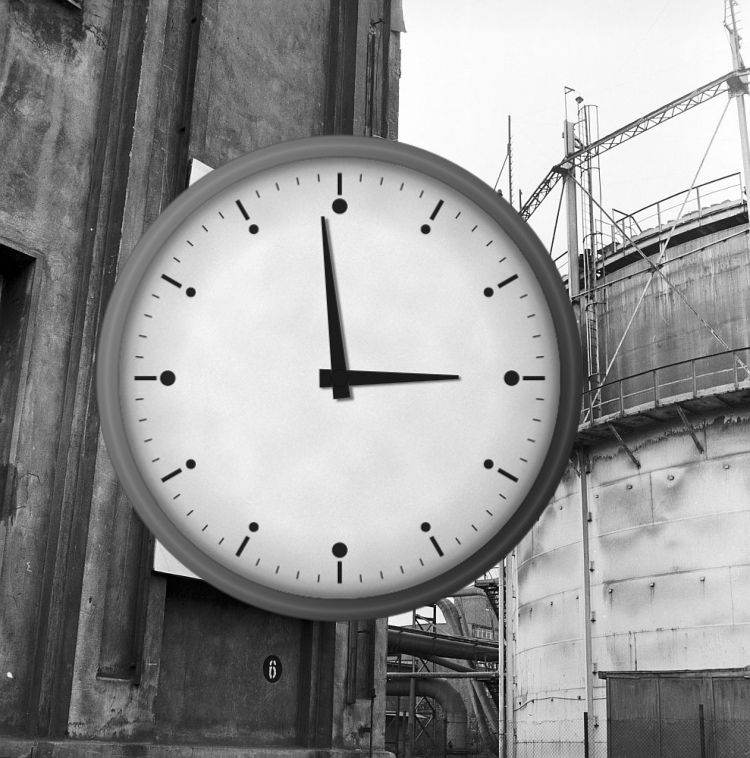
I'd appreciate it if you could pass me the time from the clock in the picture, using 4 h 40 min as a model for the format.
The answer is 2 h 59 min
